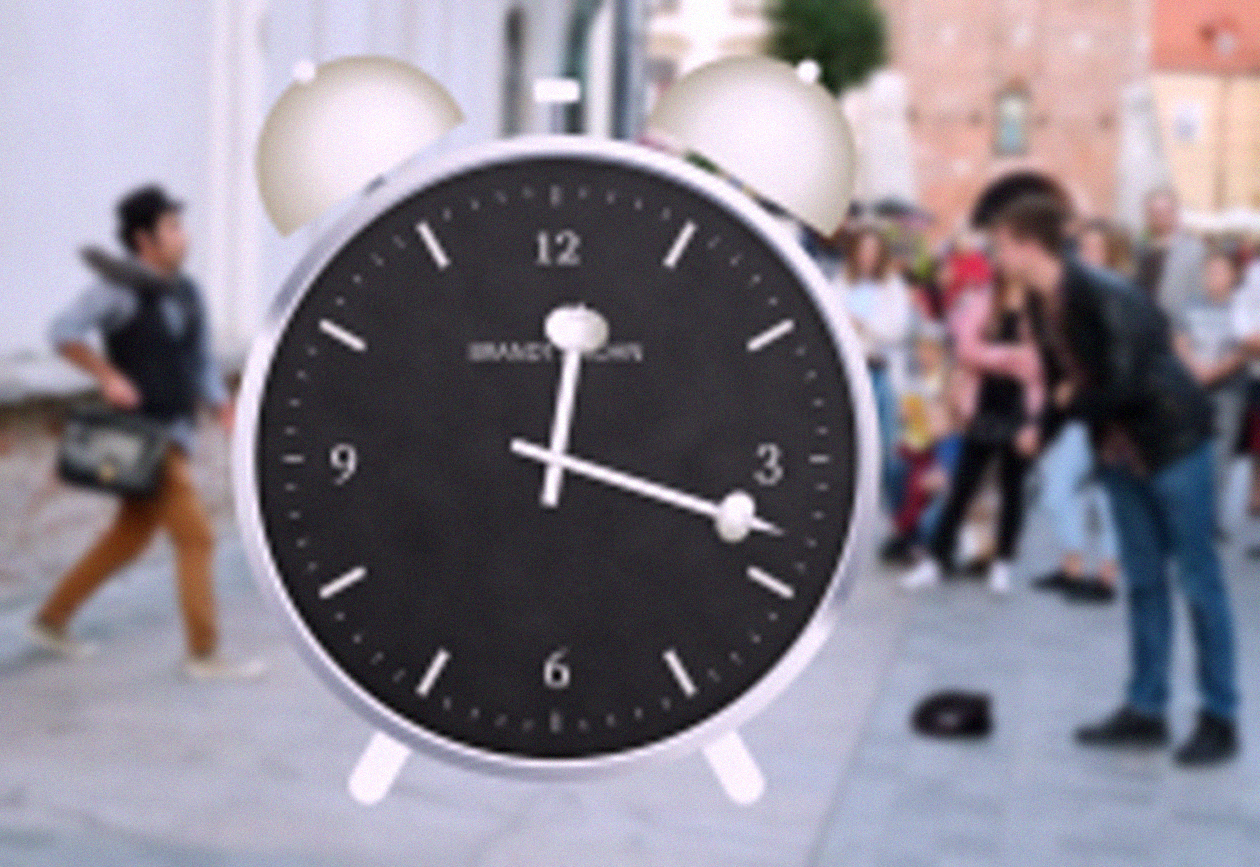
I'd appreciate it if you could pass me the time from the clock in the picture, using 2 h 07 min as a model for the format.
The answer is 12 h 18 min
